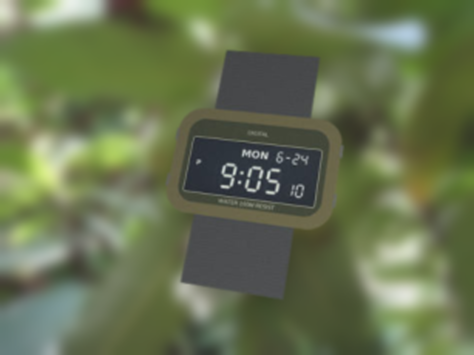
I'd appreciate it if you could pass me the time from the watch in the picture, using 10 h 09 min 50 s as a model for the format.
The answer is 9 h 05 min 10 s
